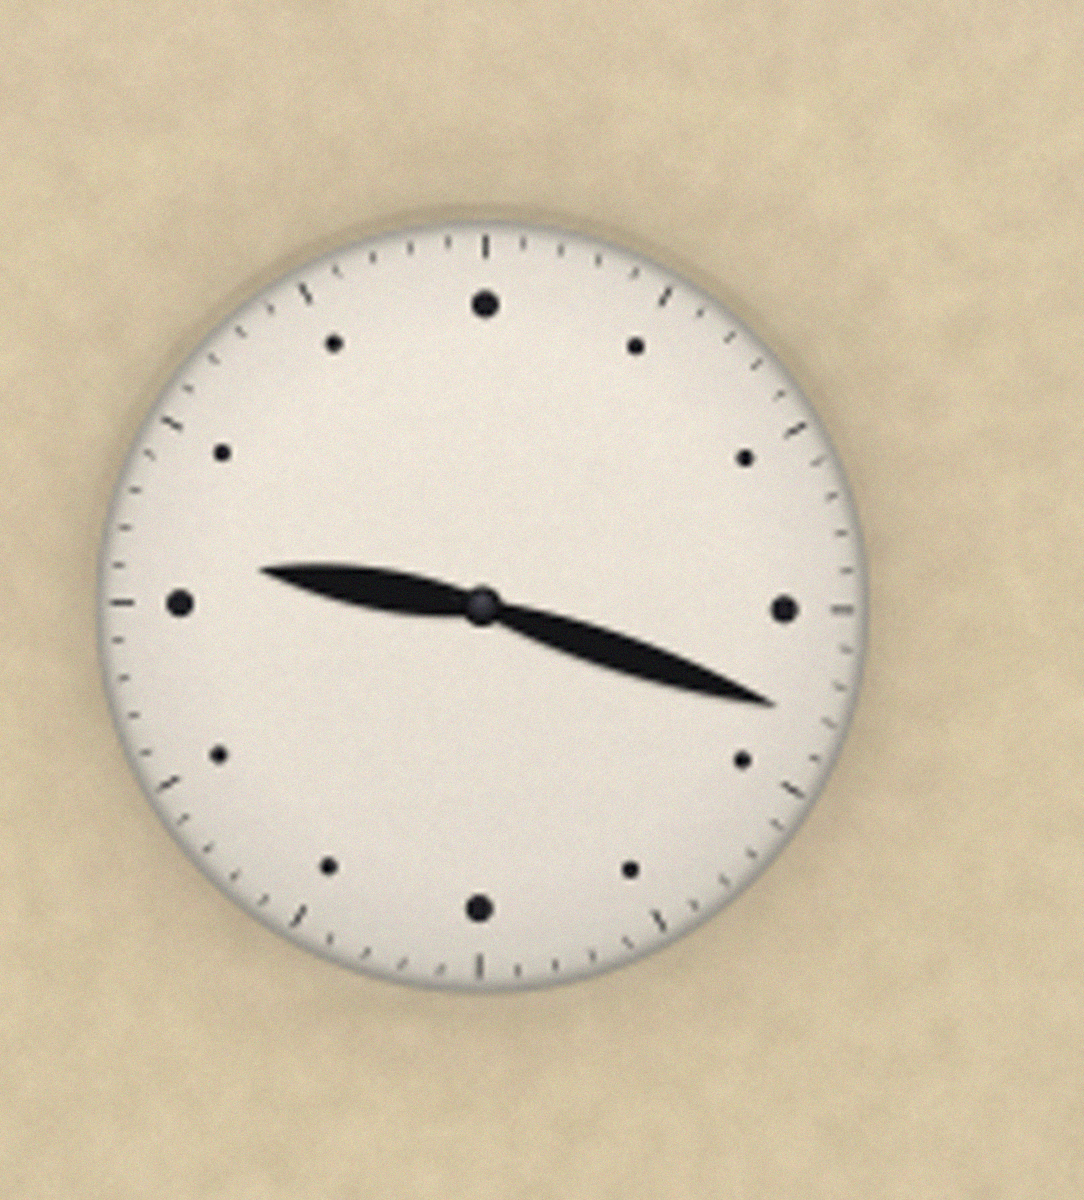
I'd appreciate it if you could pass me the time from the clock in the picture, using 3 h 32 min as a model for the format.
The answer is 9 h 18 min
